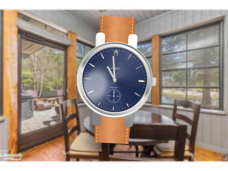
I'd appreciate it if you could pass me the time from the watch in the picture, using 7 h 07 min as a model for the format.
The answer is 10 h 59 min
